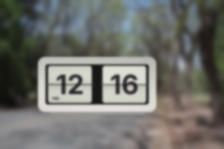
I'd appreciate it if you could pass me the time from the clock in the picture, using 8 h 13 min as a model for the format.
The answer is 12 h 16 min
